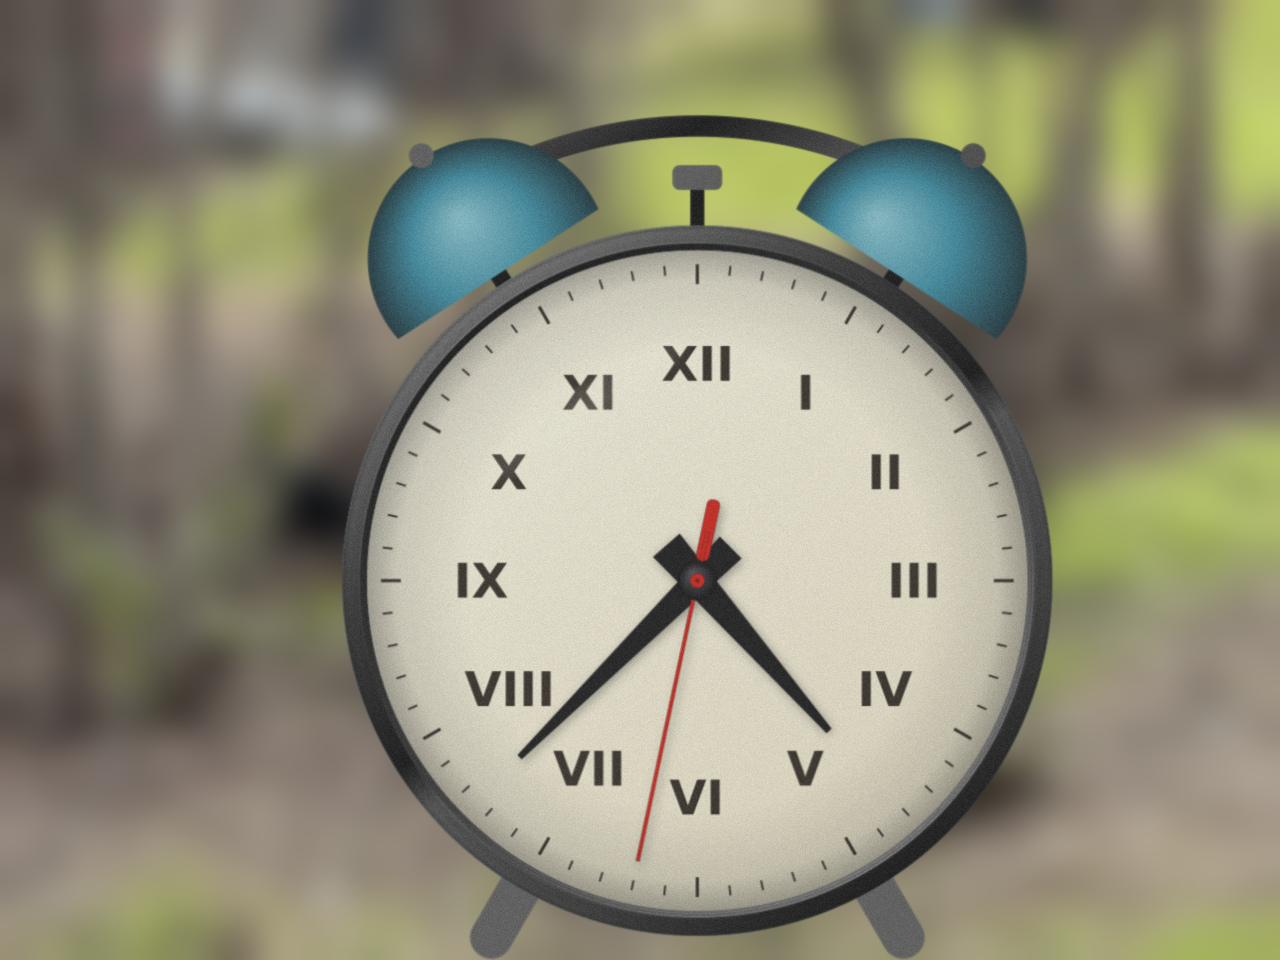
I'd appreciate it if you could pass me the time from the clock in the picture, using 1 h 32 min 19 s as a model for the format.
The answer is 4 h 37 min 32 s
